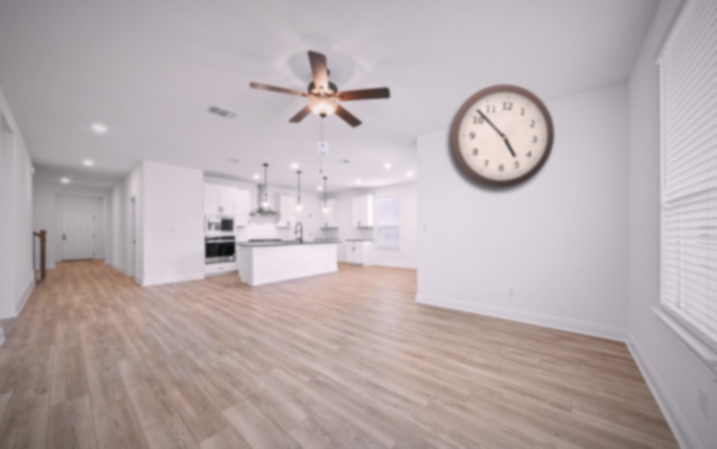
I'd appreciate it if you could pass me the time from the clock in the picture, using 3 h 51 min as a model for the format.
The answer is 4 h 52 min
